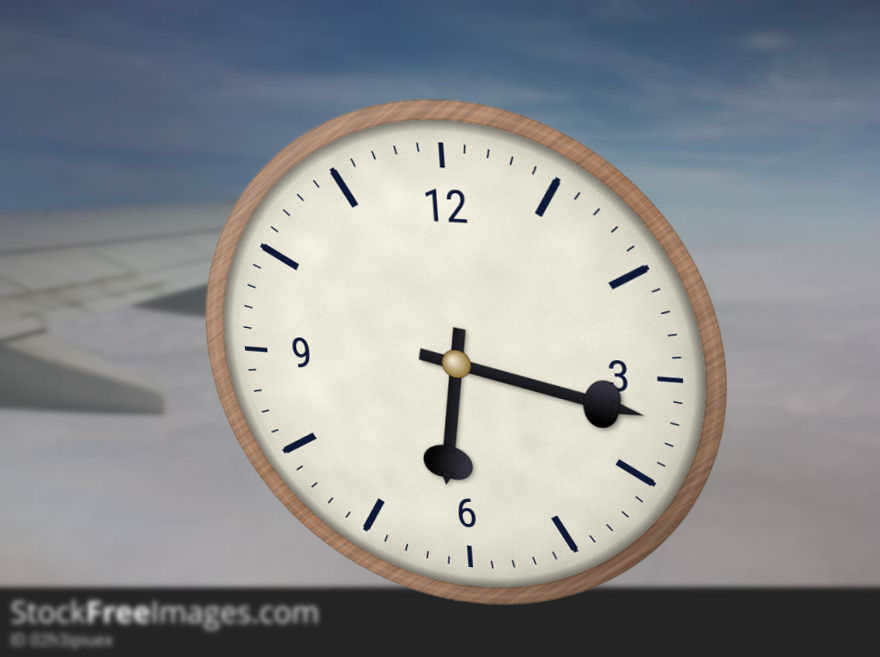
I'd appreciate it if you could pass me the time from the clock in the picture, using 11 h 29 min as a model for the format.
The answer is 6 h 17 min
